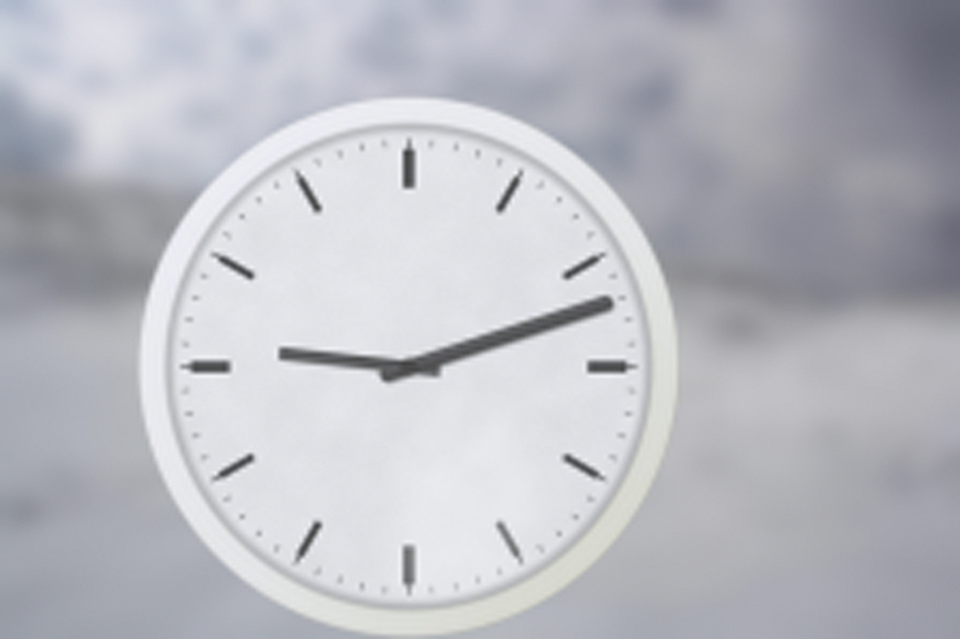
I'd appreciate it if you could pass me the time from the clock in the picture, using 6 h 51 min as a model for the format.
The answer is 9 h 12 min
